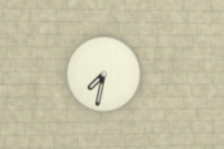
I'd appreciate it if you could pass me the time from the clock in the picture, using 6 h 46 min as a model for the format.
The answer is 7 h 32 min
